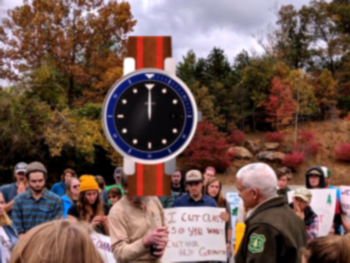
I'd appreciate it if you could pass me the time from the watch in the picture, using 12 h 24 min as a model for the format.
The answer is 12 h 00 min
